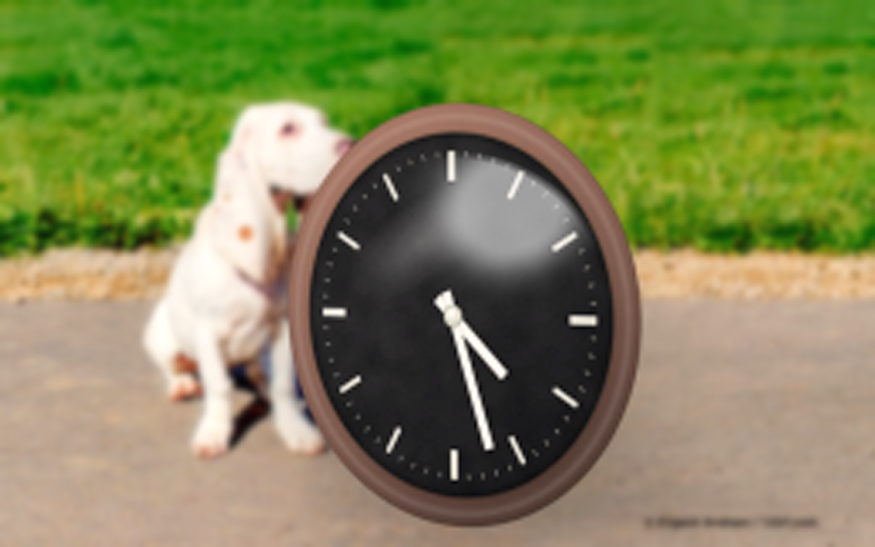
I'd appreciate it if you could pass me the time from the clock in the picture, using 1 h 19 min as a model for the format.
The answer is 4 h 27 min
